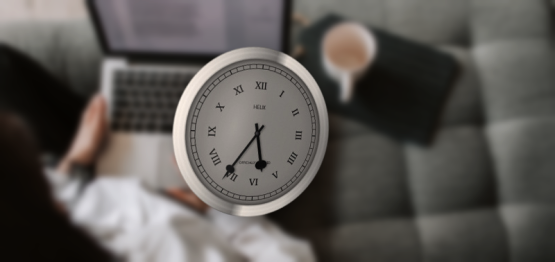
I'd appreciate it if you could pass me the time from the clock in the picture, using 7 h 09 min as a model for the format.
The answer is 5 h 36 min
